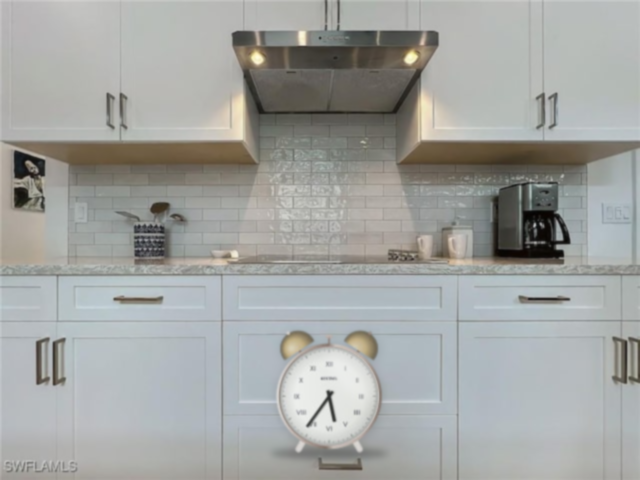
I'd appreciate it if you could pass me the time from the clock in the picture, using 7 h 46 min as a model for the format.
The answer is 5 h 36 min
